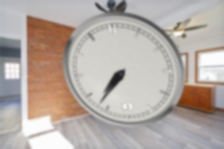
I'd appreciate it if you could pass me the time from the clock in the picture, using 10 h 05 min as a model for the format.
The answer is 7 h 37 min
